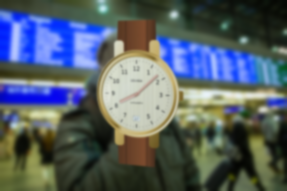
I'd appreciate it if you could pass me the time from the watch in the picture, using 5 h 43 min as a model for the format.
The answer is 8 h 08 min
